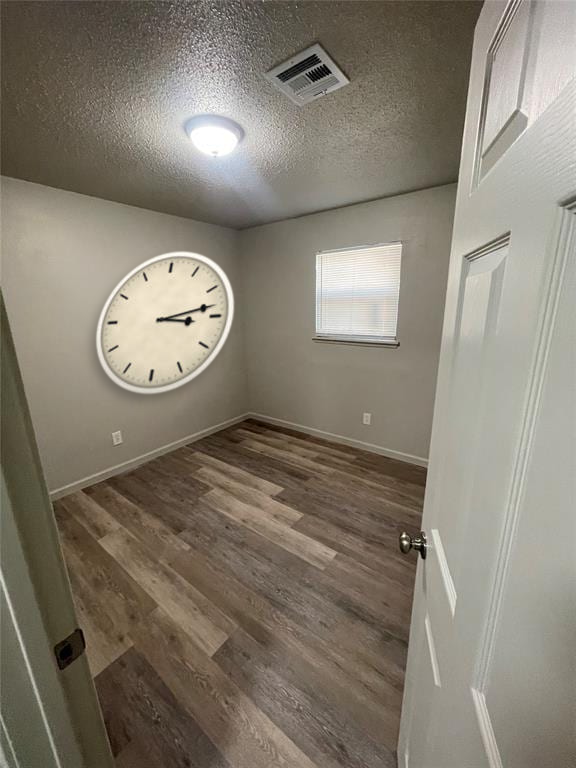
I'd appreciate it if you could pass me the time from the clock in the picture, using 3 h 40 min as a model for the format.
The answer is 3 h 13 min
